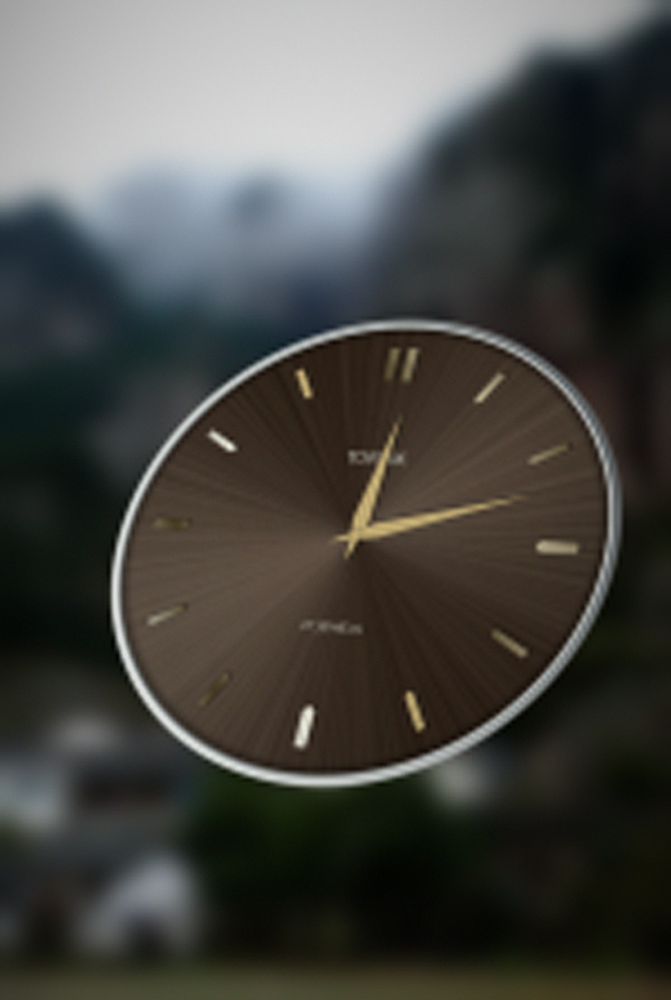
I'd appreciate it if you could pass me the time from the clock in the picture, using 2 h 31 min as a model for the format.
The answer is 12 h 12 min
